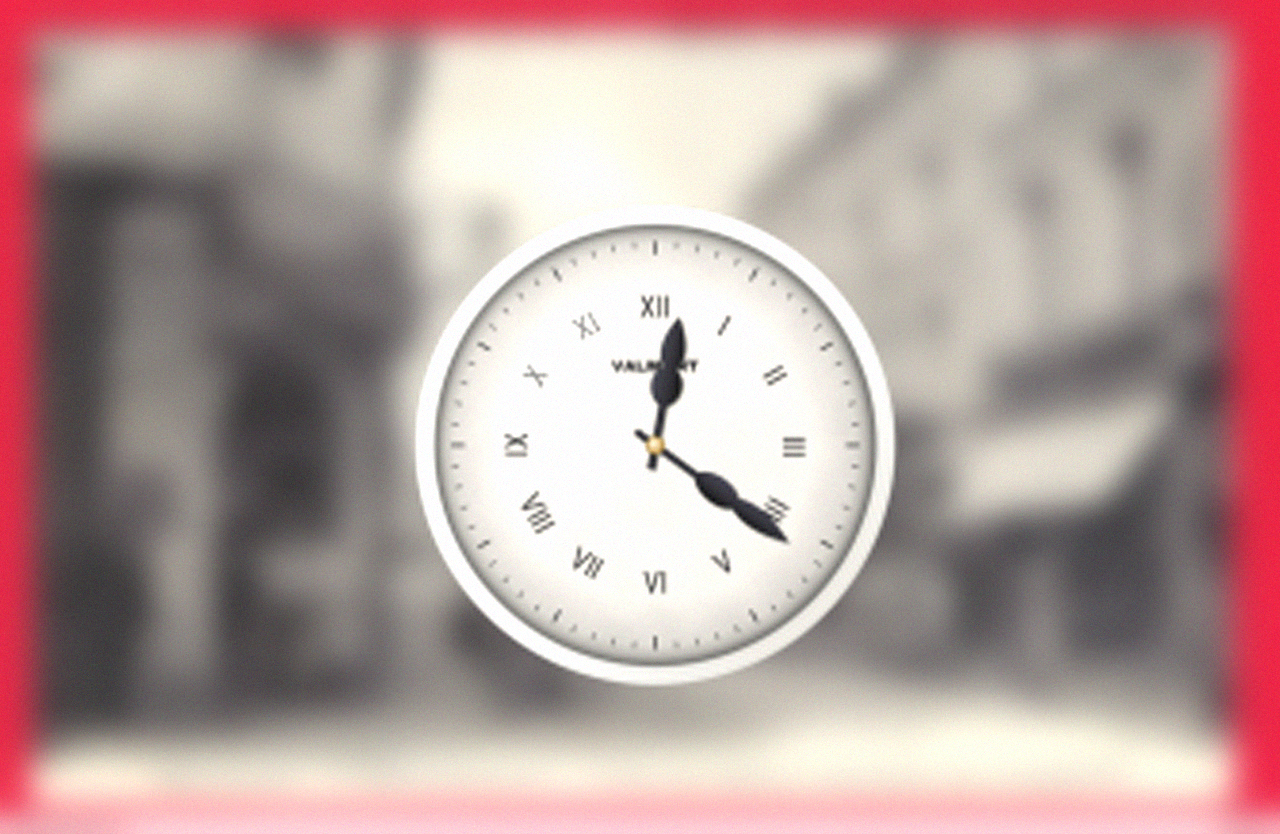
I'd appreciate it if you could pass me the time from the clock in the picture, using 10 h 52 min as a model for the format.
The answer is 12 h 21 min
